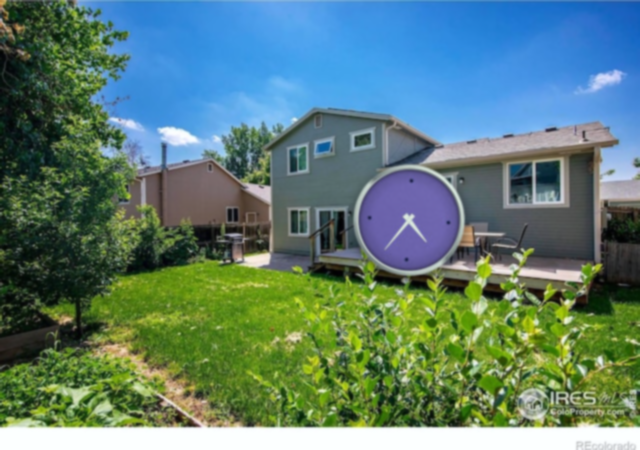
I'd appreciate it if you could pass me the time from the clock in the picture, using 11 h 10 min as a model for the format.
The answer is 4 h 36 min
